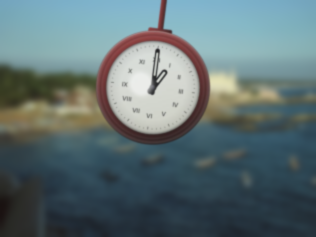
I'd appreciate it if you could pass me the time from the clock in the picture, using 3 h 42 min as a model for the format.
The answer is 1 h 00 min
